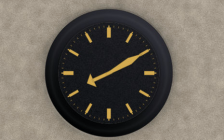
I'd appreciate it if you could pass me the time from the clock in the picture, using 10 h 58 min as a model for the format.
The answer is 8 h 10 min
